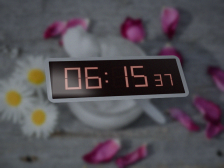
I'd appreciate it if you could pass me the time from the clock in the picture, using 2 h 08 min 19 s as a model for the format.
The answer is 6 h 15 min 37 s
